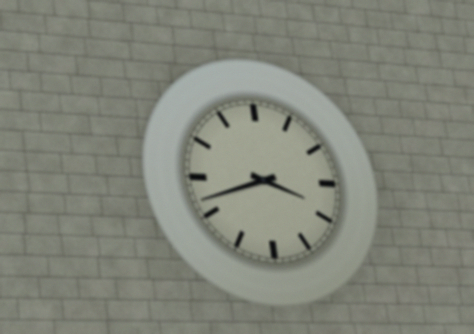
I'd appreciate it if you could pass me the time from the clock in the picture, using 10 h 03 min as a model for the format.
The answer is 3 h 42 min
